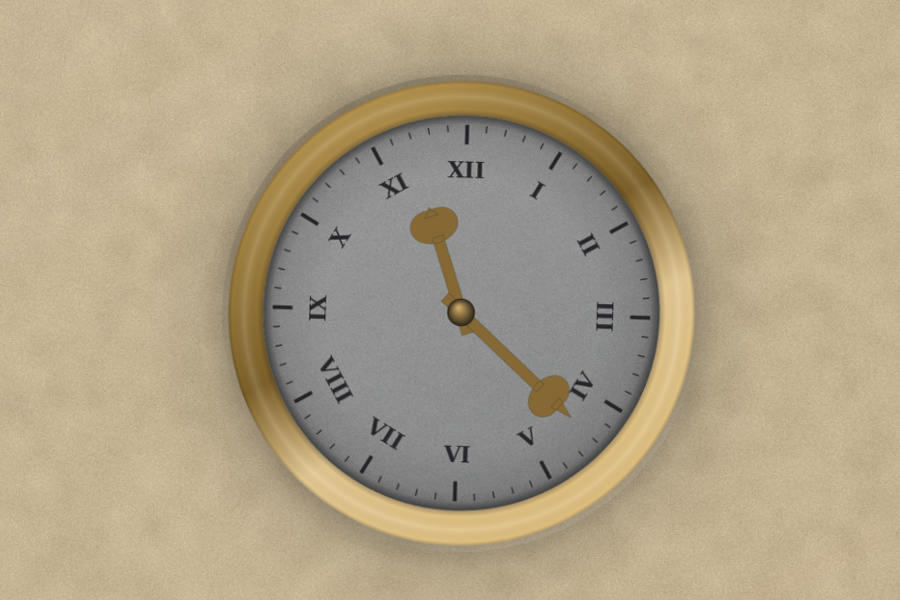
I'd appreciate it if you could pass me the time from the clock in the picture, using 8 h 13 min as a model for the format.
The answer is 11 h 22 min
